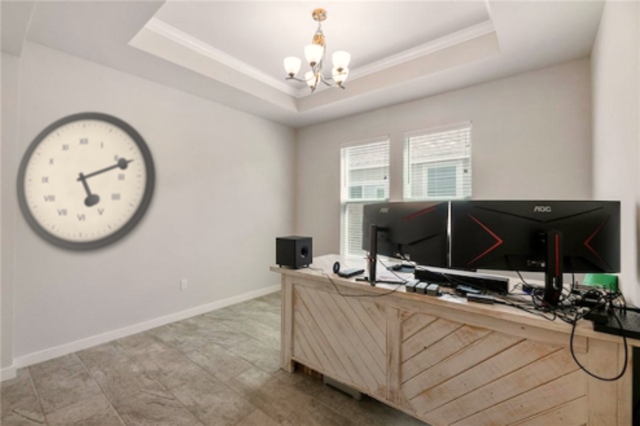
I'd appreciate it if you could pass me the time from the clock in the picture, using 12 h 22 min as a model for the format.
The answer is 5 h 12 min
